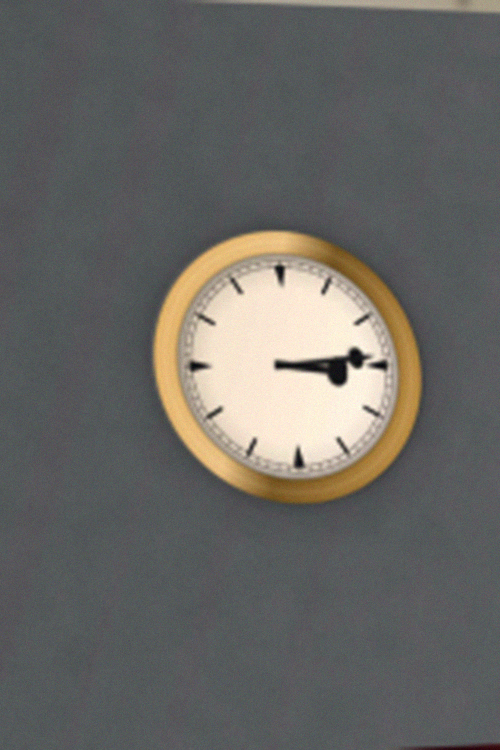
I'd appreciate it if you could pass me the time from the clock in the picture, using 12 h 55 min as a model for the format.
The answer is 3 h 14 min
